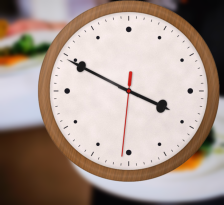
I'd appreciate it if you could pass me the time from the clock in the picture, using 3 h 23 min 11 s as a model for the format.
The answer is 3 h 49 min 31 s
